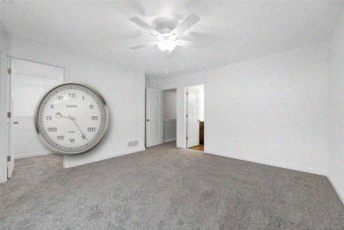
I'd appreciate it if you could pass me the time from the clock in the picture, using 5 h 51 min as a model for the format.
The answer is 9 h 24 min
